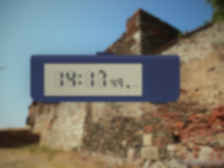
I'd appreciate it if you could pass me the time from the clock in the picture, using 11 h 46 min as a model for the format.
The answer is 14 h 17 min
